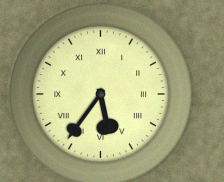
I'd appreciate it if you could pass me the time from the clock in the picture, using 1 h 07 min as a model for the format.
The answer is 5 h 36 min
